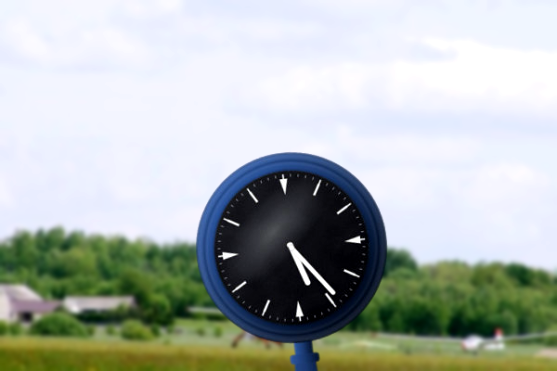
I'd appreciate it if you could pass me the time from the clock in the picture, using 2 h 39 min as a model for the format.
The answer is 5 h 24 min
